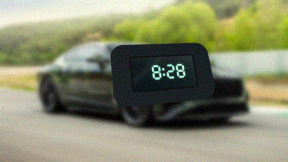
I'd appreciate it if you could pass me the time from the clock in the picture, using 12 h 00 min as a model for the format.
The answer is 8 h 28 min
